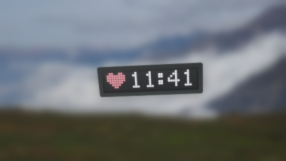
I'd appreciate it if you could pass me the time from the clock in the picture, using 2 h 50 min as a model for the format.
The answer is 11 h 41 min
